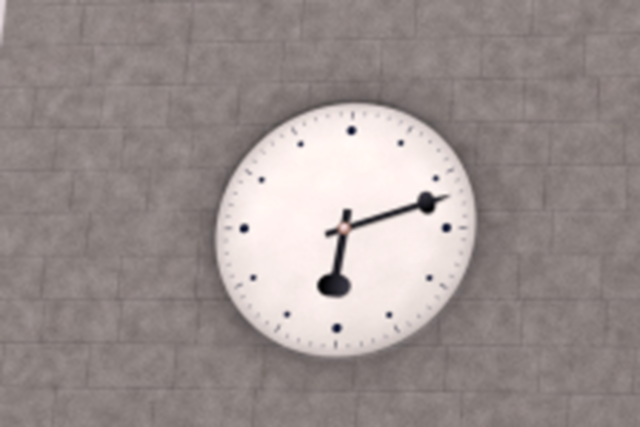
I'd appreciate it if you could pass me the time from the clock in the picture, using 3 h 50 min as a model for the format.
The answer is 6 h 12 min
